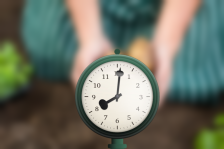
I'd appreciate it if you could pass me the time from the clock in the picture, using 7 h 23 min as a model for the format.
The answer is 8 h 01 min
